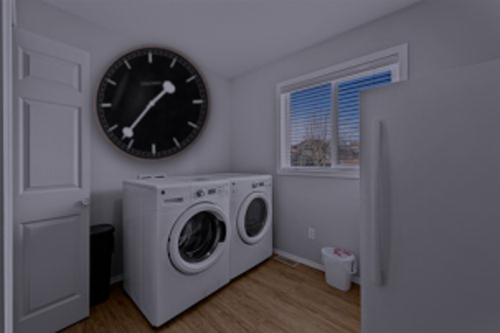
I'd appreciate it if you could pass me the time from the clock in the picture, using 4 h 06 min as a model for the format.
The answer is 1 h 37 min
